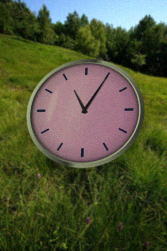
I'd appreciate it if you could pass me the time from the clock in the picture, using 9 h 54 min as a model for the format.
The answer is 11 h 05 min
